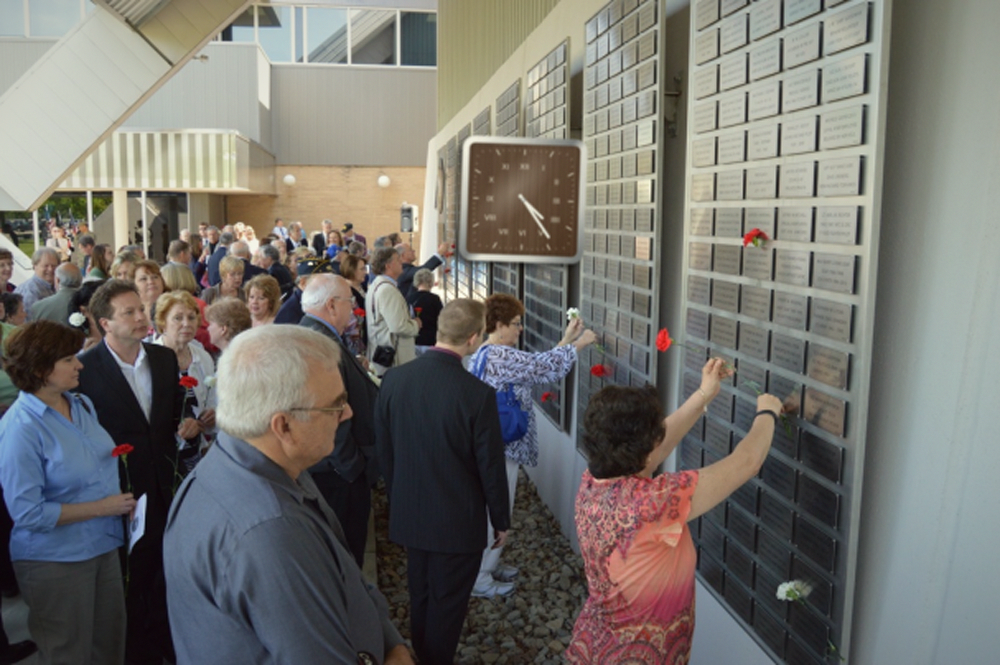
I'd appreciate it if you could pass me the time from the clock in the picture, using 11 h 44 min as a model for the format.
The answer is 4 h 24 min
